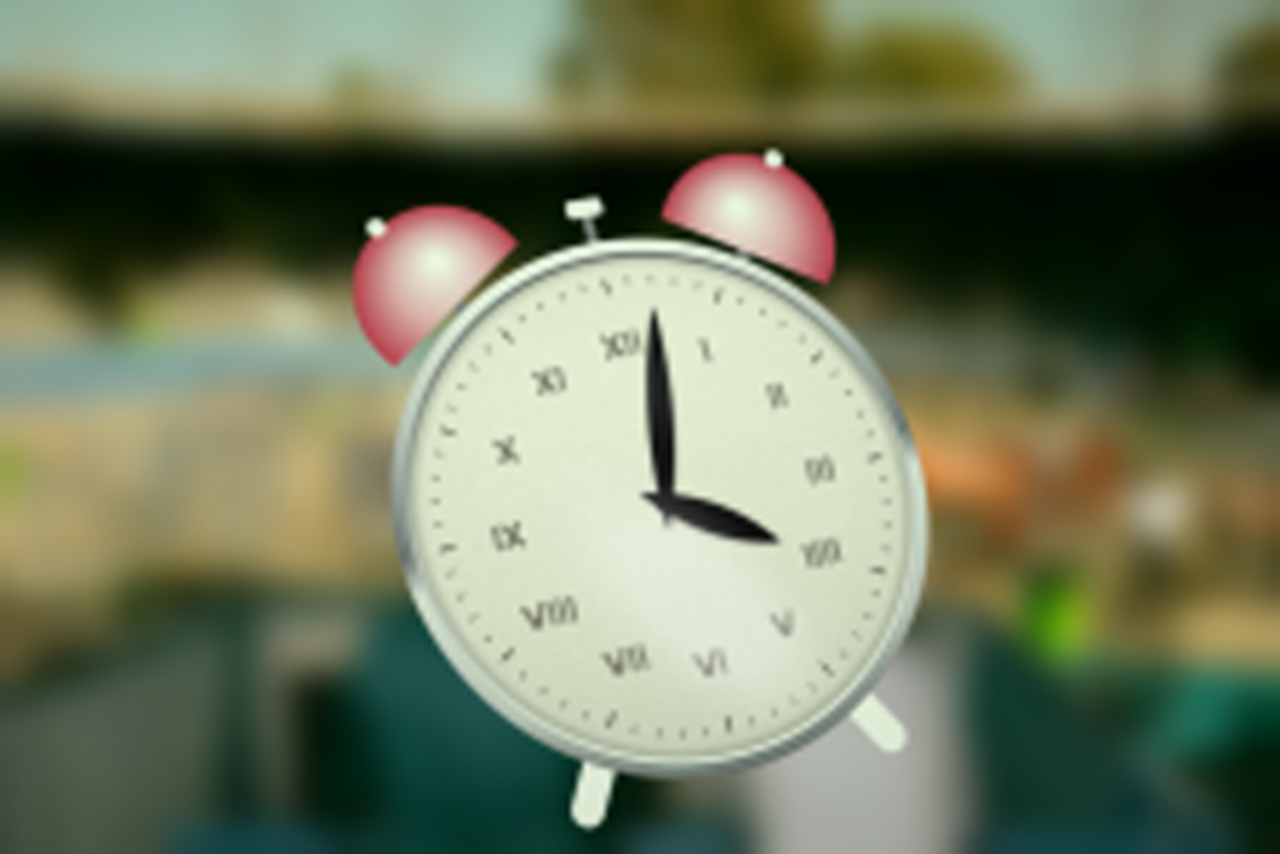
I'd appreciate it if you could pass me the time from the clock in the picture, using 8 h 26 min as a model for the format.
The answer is 4 h 02 min
